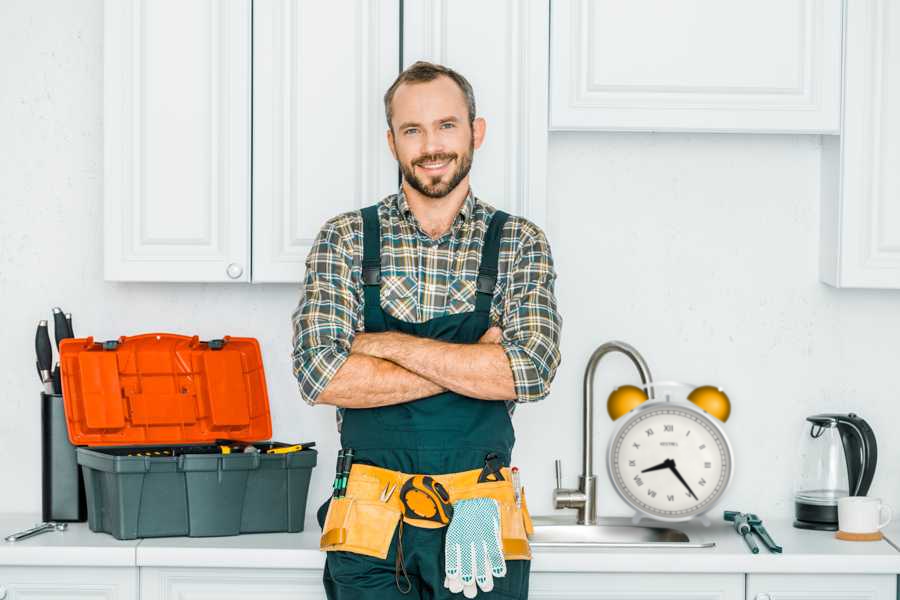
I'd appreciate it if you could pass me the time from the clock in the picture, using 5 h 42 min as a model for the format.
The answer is 8 h 24 min
